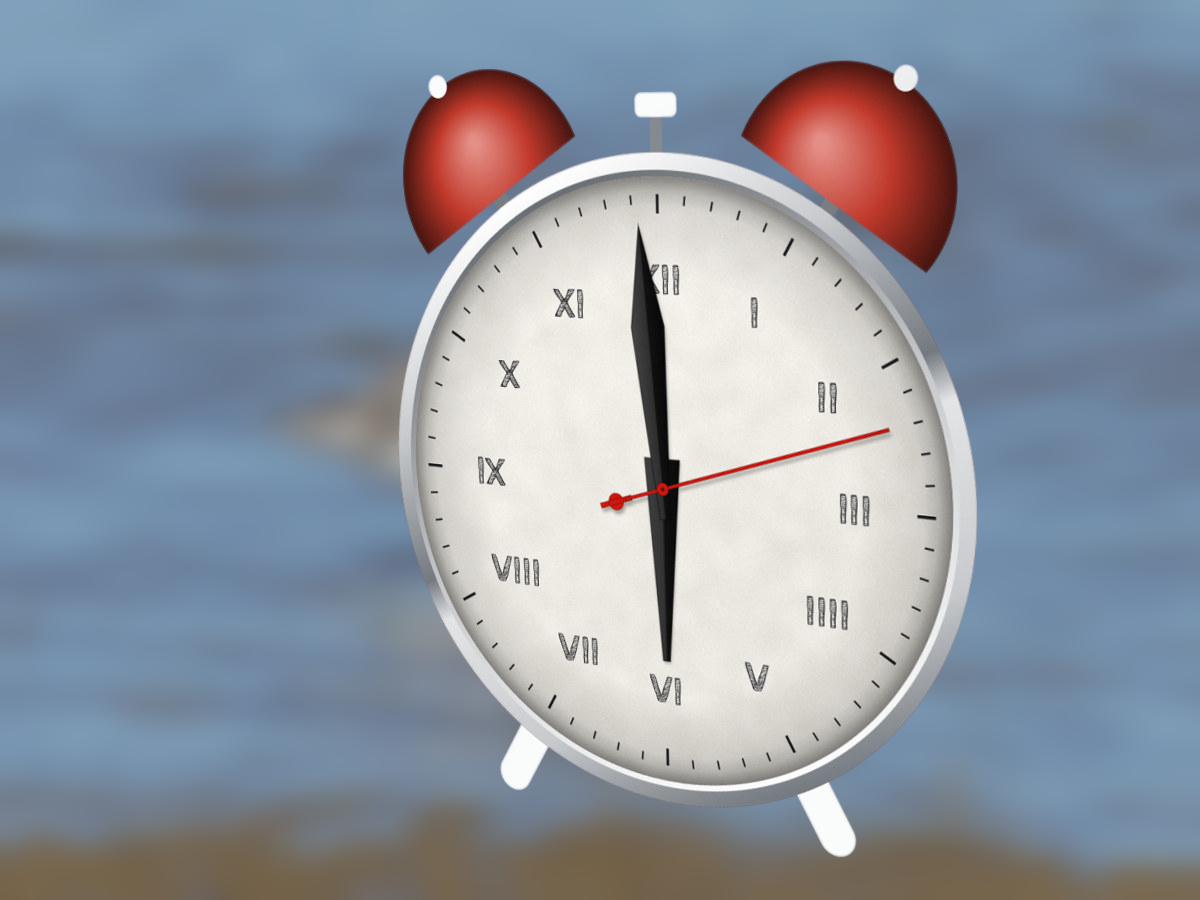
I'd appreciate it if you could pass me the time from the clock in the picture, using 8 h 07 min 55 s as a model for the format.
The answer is 5 h 59 min 12 s
